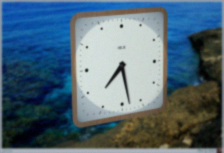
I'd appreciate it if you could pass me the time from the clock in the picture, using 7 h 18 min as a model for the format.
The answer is 7 h 28 min
